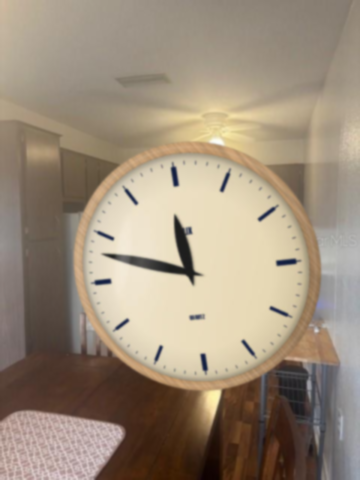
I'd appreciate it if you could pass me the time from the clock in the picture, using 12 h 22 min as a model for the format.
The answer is 11 h 48 min
